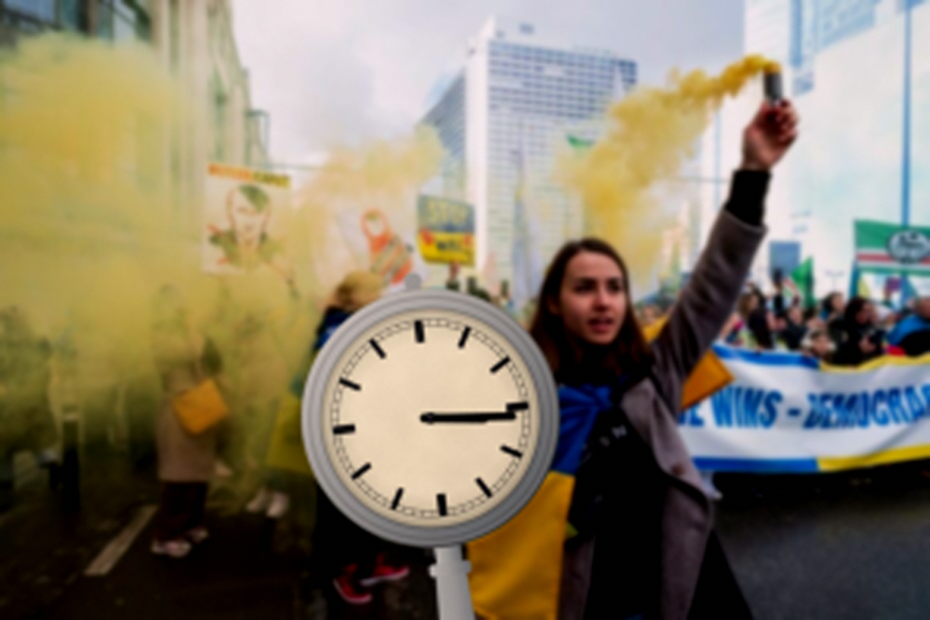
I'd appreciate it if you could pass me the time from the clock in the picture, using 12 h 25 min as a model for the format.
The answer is 3 h 16 min
